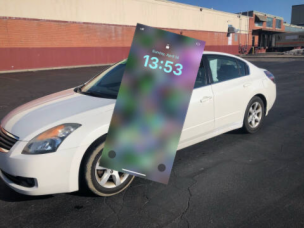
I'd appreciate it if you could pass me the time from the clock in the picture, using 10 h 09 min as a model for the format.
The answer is 13 h 53 min
